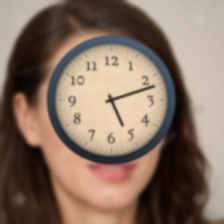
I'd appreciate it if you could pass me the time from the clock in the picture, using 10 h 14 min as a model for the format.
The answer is 5 h 12 min
